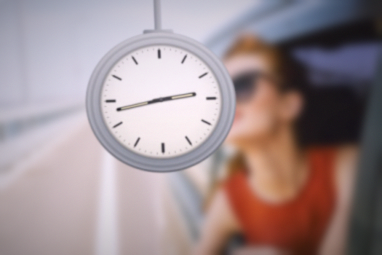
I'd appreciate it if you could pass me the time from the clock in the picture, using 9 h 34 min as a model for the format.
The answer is 2 h 43 min
